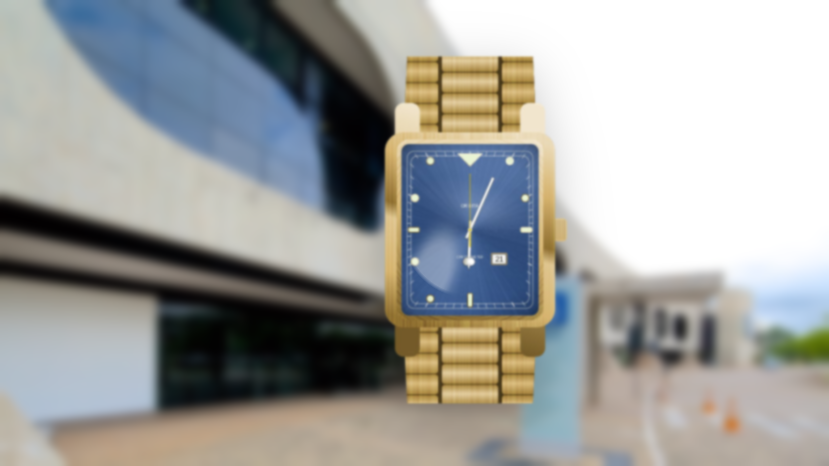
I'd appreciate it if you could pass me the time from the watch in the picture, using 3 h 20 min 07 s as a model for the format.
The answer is 6 h 04 min 00 s
